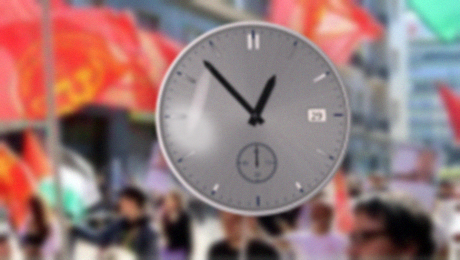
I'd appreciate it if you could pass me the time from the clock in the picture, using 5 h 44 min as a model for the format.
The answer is 12 h 53 min
